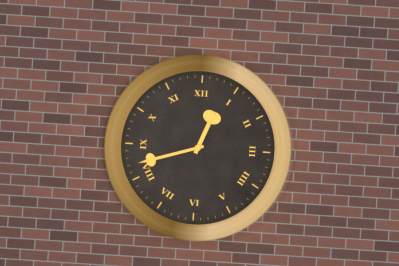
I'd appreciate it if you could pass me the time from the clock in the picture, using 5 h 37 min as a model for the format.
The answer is 12 h 42 min
